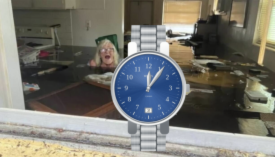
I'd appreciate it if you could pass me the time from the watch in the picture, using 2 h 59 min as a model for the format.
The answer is 12 h 06 min
